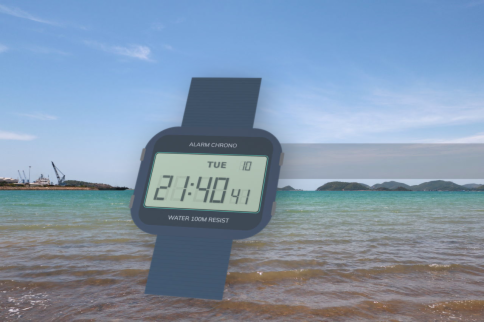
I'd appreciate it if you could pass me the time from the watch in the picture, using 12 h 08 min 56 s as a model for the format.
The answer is 21 h 40 min 41 s
